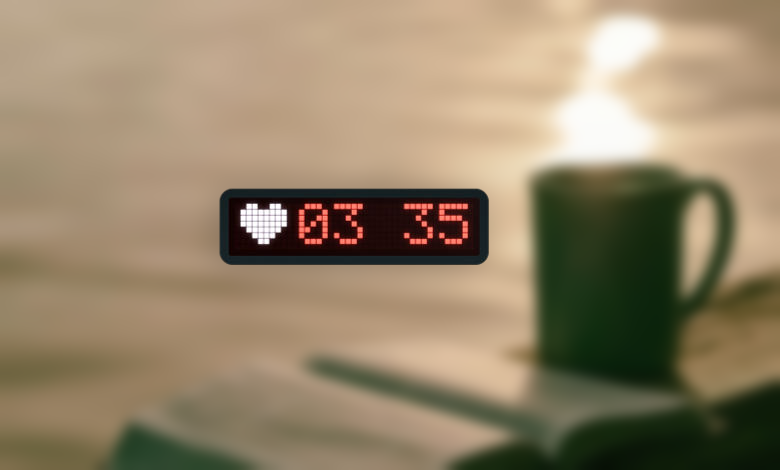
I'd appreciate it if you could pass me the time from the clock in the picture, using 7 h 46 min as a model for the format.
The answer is 3 h 35 min
